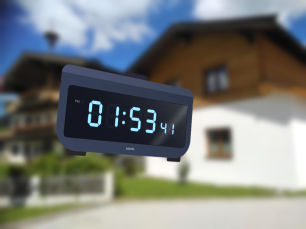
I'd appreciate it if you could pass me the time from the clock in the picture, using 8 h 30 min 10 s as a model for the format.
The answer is 1 h 53 min 41 s
